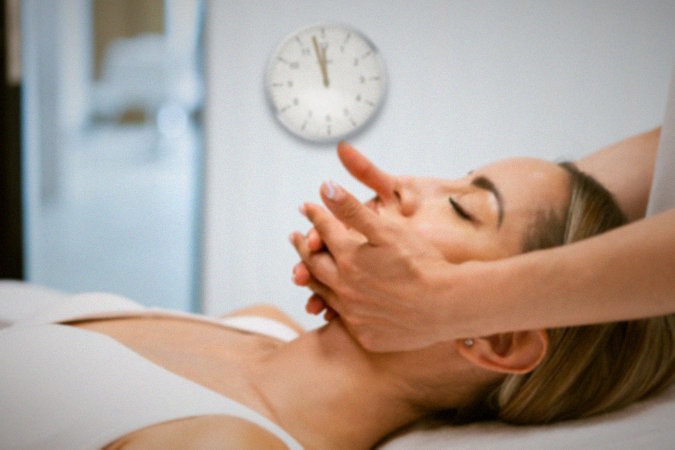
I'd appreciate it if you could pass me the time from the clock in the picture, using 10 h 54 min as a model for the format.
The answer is 11 h 58 min
